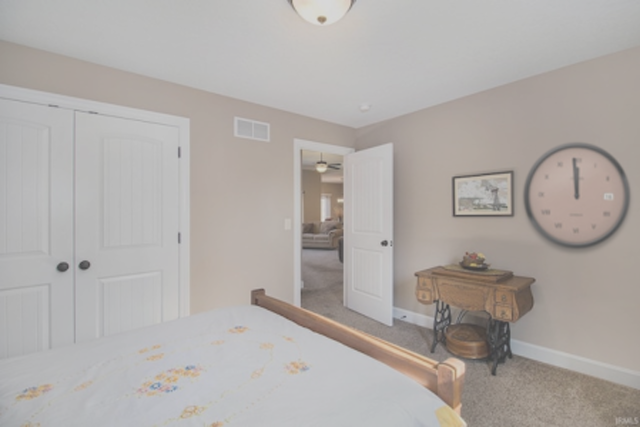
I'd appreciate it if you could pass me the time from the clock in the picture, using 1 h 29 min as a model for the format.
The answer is 11 h 59 min
